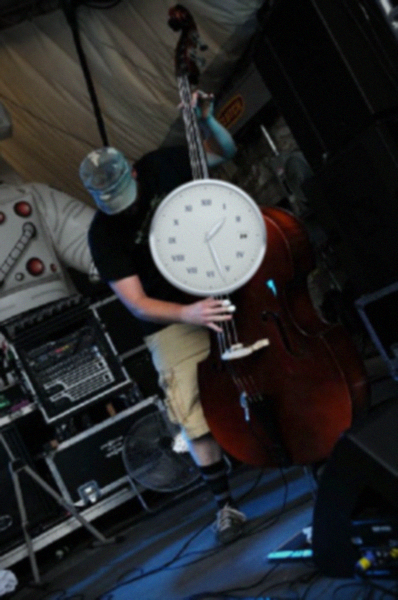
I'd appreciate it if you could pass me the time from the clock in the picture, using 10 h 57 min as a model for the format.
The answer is 1 h 27 min
